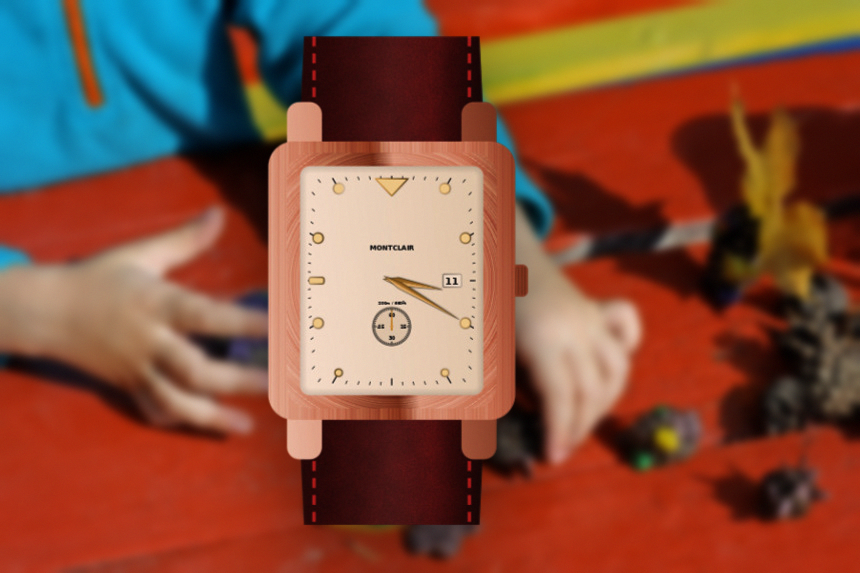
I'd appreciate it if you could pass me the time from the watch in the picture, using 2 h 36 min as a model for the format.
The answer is 3 h 20 min
